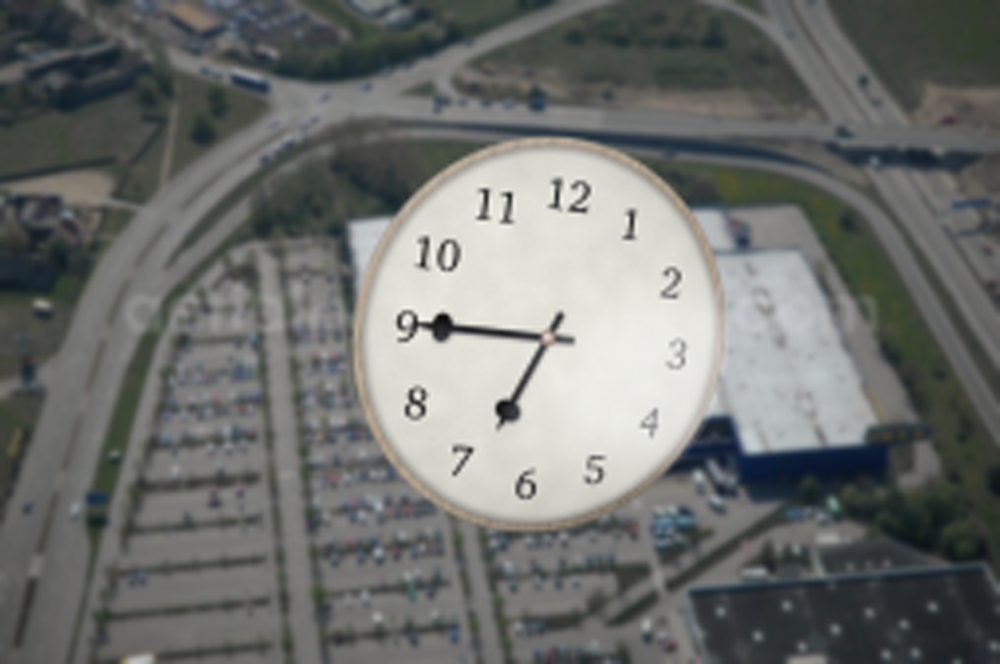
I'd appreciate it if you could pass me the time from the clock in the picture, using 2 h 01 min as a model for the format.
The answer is 6 h 45 min
